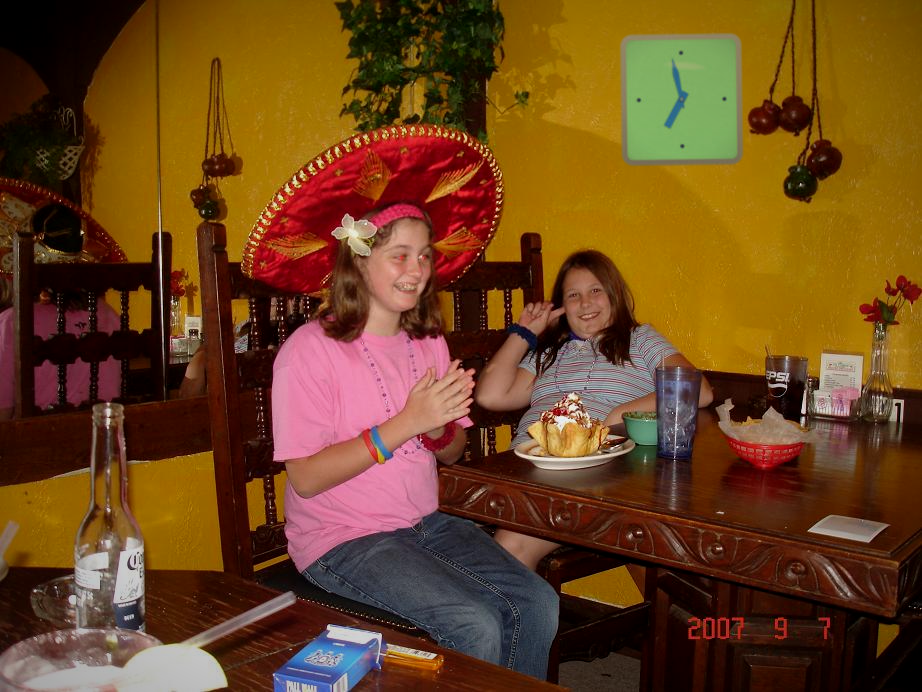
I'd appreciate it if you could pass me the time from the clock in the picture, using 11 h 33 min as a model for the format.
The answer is 6 h 58 min
